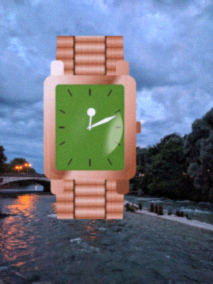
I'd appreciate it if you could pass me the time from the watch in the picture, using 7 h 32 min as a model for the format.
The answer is 12 h 11 min
